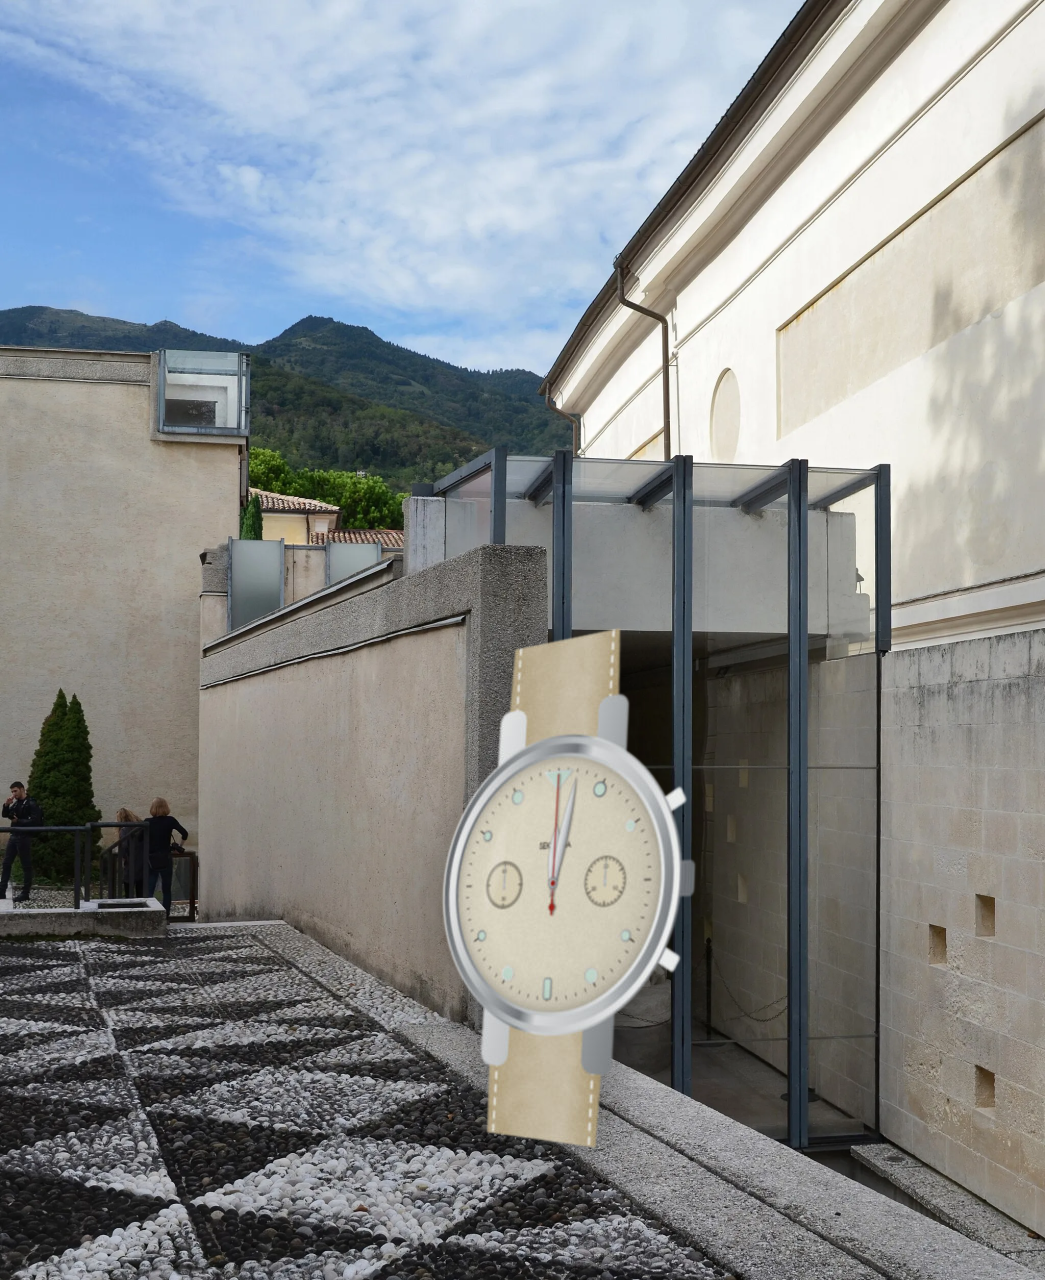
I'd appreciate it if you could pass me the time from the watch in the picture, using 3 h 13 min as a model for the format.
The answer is 12 h 02 min
